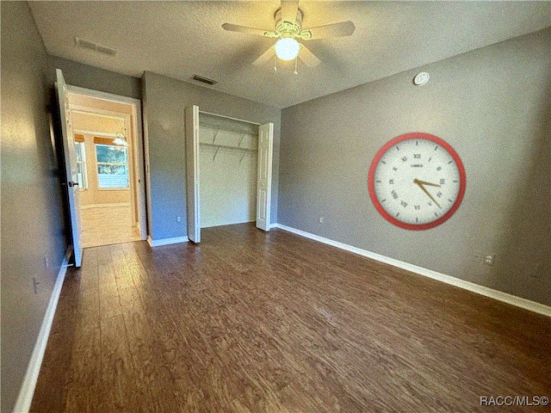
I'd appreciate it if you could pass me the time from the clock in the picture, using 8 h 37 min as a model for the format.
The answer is 3 h 23 min
